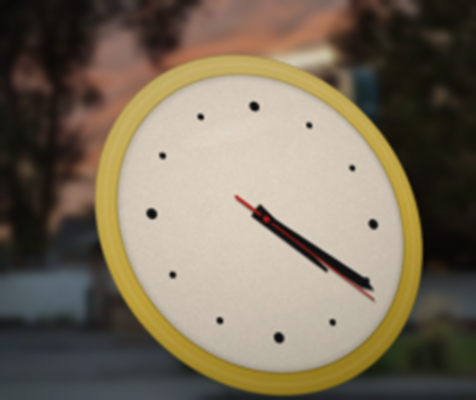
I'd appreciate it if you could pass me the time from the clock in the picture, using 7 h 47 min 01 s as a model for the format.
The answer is 4 h 20 min 21 s
